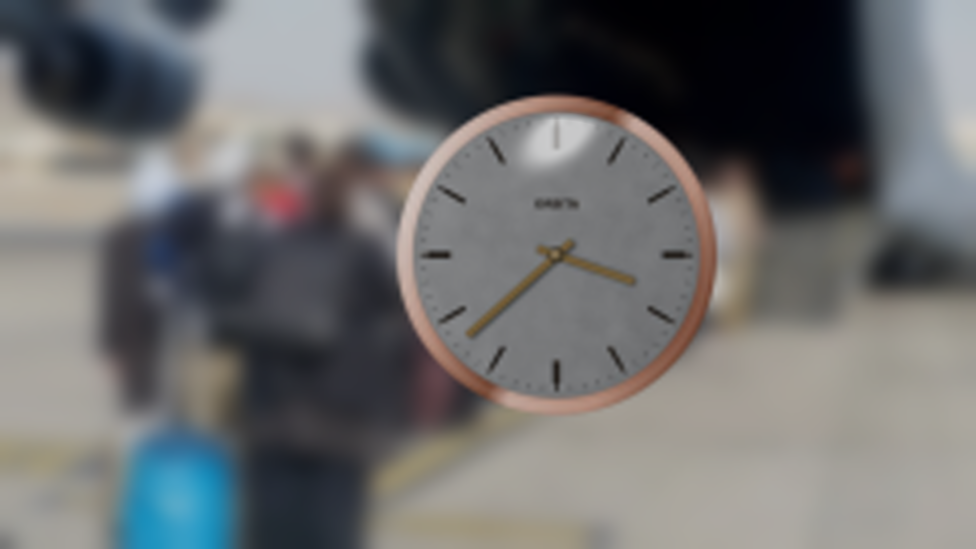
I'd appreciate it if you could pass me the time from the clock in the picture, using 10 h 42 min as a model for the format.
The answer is 3 h 38 min
